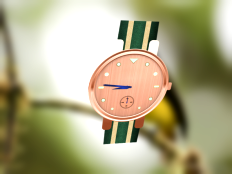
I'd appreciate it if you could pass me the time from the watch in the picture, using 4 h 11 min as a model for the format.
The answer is 8 h 46 min
